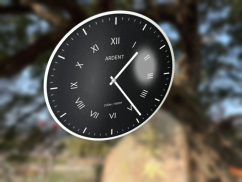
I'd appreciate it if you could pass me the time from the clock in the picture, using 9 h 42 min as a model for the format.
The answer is 1 h 24 min
